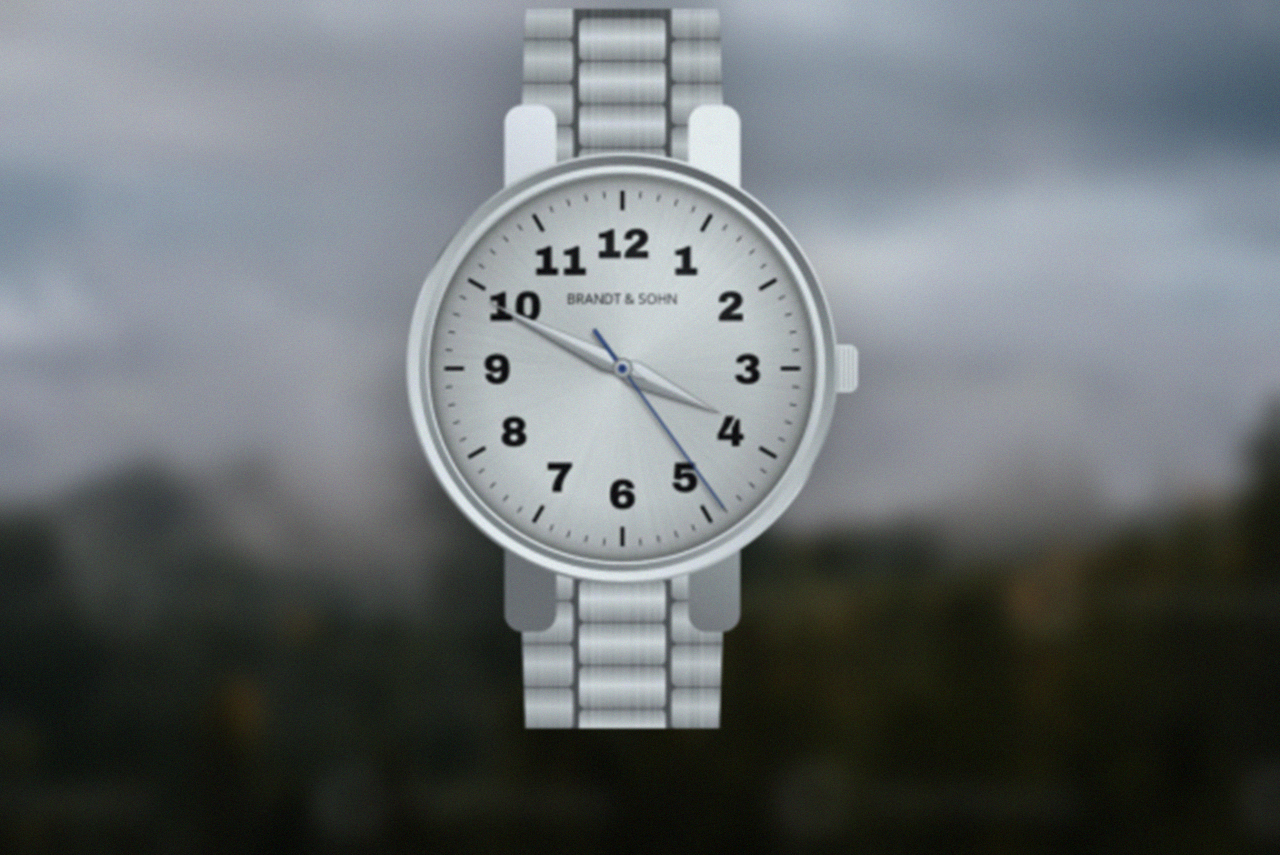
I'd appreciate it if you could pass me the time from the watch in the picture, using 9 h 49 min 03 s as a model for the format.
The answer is 3 h 49 min 24 s
